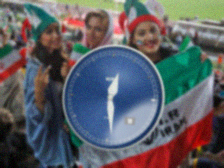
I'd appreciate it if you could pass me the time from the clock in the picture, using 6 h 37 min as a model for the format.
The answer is 12 h 29 min
